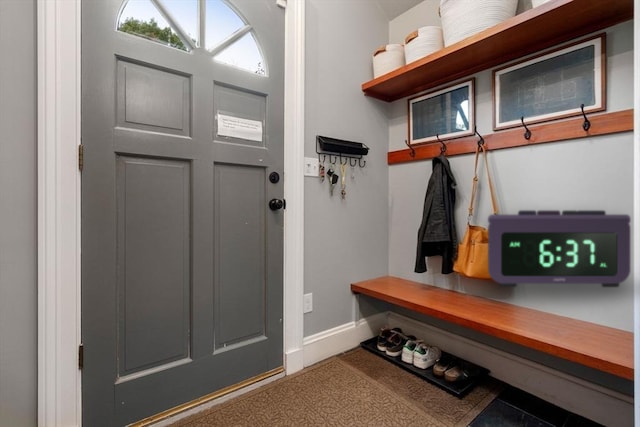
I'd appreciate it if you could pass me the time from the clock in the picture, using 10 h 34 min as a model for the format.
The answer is 6 h 37 min
